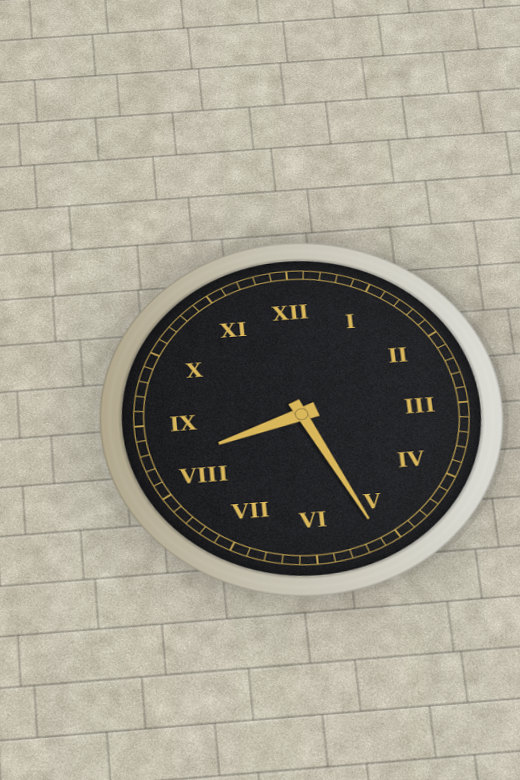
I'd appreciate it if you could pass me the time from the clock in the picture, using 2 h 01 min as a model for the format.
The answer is 8 h 26 min
